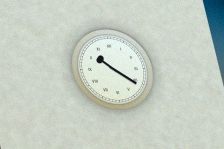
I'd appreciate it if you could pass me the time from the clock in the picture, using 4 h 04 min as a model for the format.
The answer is 10 h 21 min
